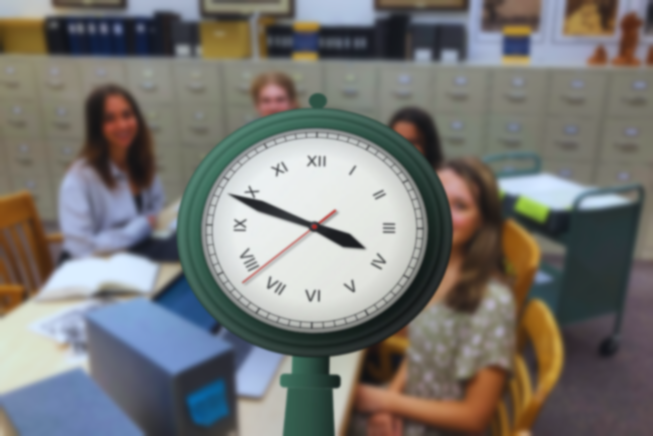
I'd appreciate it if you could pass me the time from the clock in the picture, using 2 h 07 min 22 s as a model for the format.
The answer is 3 h 48 min 38 s
